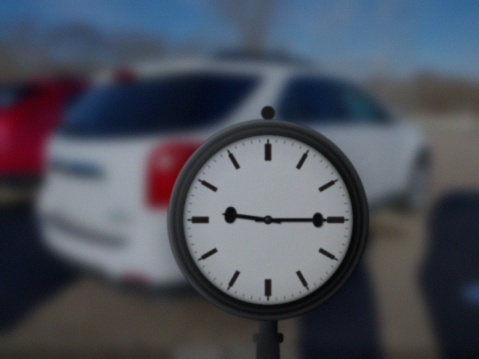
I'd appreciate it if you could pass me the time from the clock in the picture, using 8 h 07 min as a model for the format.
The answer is 9 h 15 min
